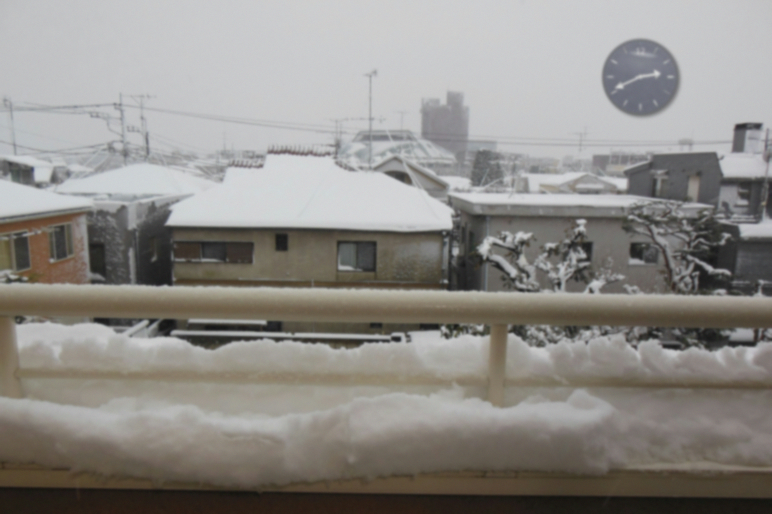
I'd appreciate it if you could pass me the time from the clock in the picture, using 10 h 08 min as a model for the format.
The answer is 2 h 41 min
